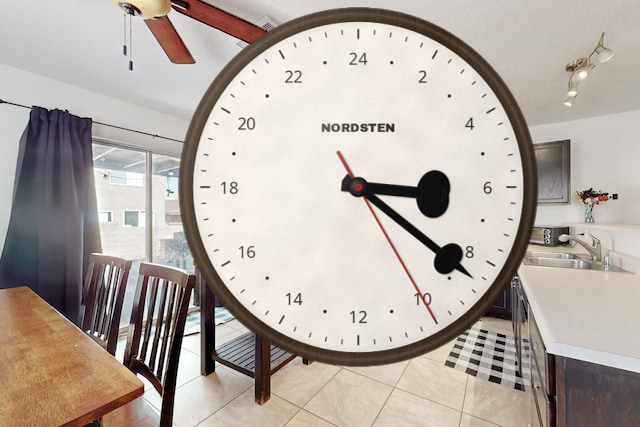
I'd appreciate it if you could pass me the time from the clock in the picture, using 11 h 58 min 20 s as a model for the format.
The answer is 6 h 21 min 25 s
